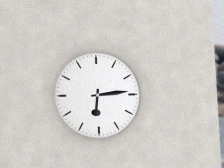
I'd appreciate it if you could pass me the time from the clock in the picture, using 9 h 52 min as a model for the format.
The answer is 6 h 14 min
